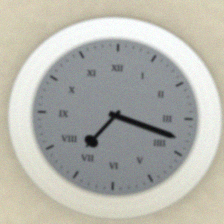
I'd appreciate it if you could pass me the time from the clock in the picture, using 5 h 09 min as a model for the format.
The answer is 7 h 18 min
